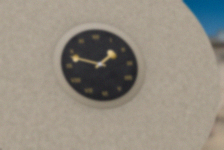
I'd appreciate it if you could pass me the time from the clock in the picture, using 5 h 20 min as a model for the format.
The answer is 1 h 48 min
